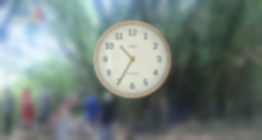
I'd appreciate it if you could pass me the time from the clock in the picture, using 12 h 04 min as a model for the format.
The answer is 10 h 35 min
